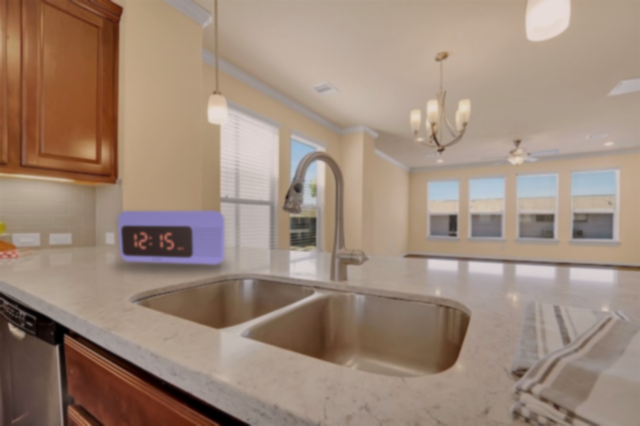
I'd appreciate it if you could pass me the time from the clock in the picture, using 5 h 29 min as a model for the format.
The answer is 12 h 15 min
